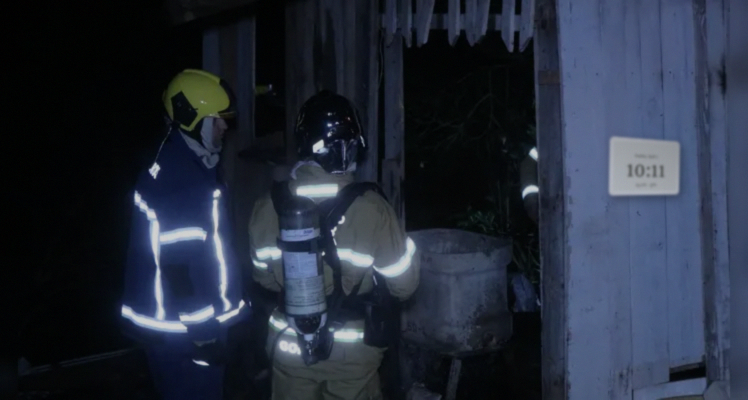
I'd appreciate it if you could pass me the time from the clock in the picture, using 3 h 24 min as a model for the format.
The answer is 10 h 11 min
